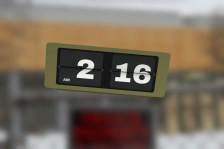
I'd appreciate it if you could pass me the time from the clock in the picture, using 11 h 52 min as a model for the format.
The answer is 2 h 16 min
